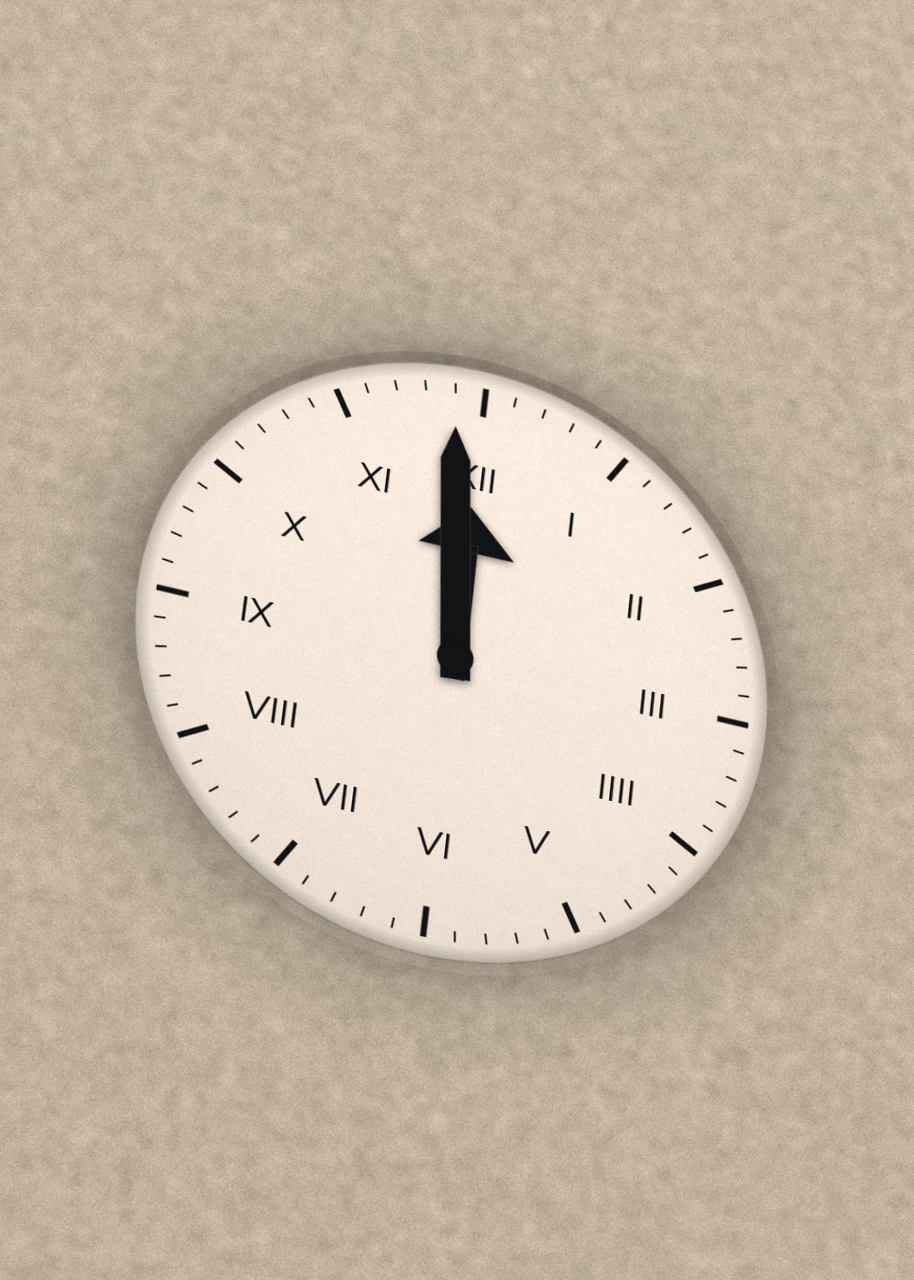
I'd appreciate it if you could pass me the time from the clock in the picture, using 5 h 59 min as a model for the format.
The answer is 11 h 59 min
